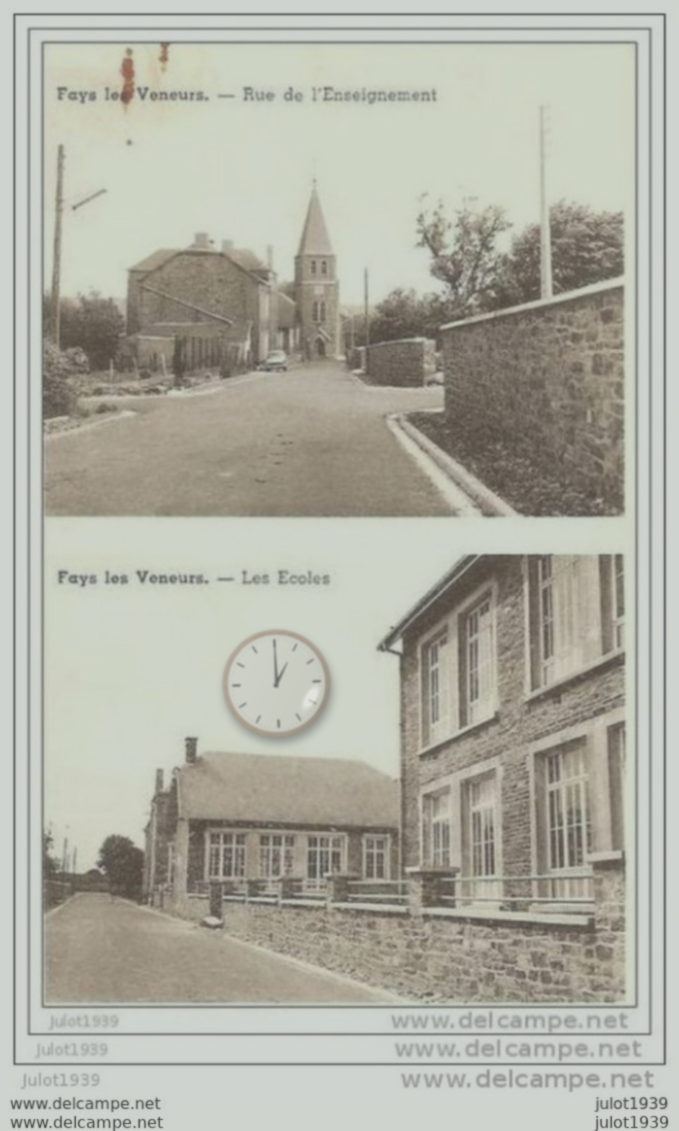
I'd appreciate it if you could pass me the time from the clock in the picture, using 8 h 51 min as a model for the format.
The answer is 1 h 00 min
